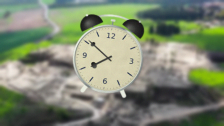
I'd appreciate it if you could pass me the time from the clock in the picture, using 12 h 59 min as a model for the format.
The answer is 7 h 51 min
